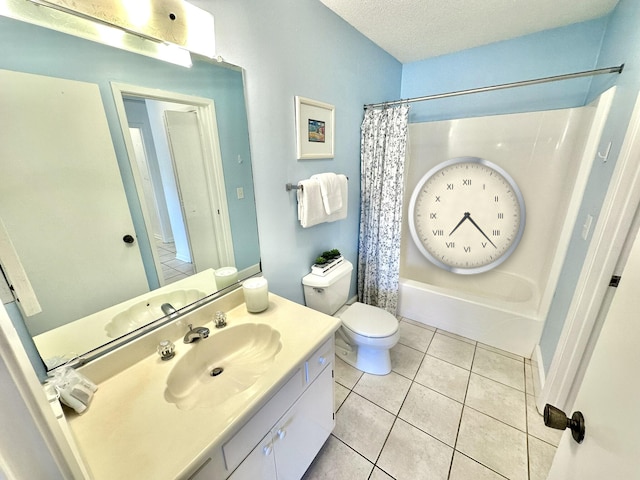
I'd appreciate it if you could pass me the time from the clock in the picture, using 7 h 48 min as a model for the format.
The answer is 7 h 23 min
